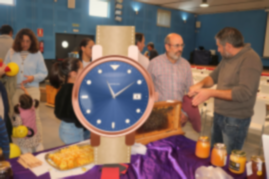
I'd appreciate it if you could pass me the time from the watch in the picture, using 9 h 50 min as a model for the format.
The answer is 11 h 09 min
